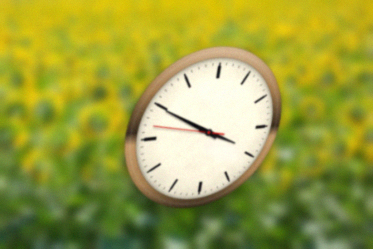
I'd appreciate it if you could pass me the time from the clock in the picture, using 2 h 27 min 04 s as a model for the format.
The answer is 3 h 49 min 47 s
